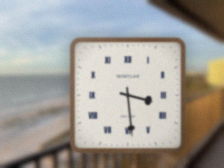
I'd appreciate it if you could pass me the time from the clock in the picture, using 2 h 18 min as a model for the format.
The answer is 3 h 29 min
